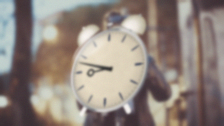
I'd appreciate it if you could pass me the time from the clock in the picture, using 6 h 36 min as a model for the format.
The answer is 8 h 48 min
